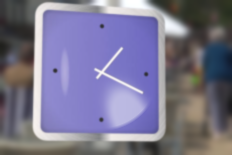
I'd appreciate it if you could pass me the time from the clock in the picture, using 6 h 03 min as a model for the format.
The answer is 1 h 19 min
